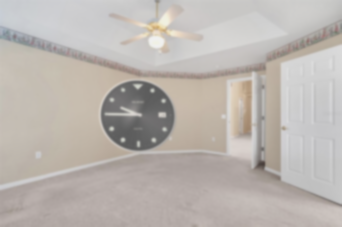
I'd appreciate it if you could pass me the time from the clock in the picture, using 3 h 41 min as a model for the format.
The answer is 9 h 45 min
